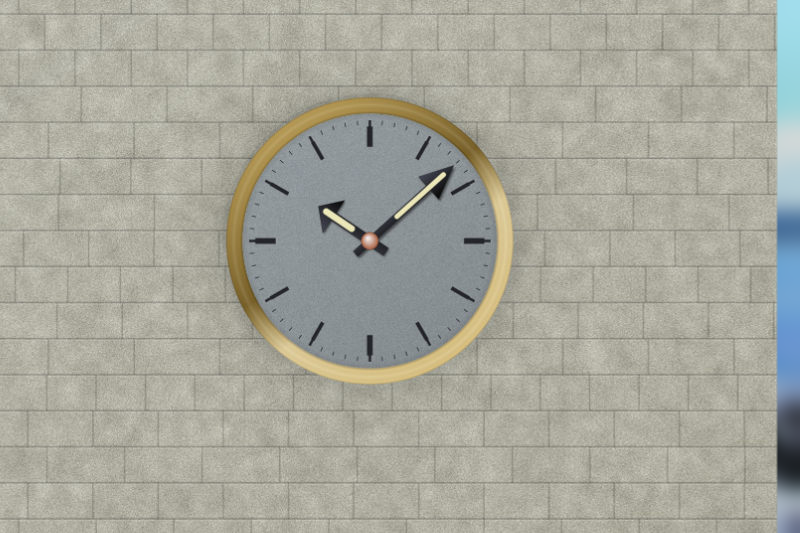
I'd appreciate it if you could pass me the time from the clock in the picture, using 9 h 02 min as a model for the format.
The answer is 10 h 08 min
